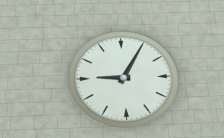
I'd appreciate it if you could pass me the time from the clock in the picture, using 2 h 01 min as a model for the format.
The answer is 9 h 05 min
